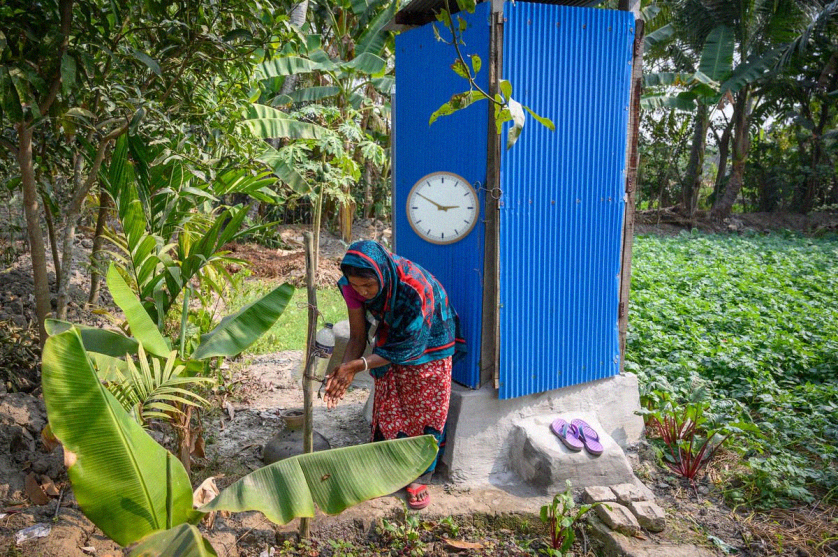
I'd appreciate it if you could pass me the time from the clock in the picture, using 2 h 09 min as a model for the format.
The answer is 2 h 50 min
